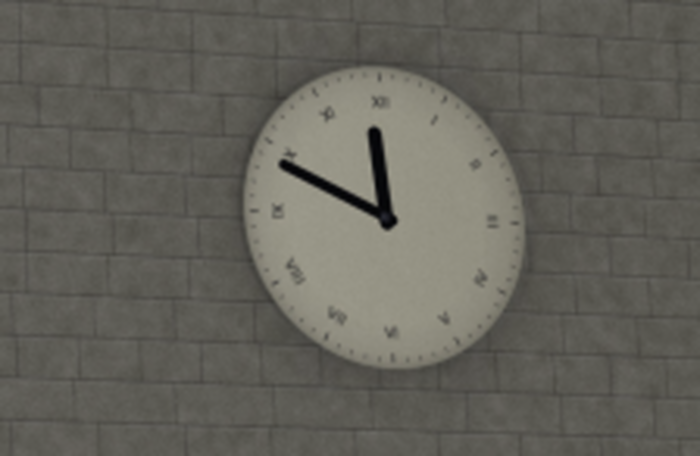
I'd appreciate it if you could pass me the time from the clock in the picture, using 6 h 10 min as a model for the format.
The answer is 11 h 49 min
